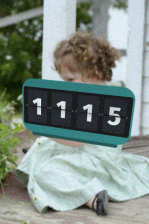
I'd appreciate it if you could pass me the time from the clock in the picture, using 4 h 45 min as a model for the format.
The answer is 11 h 15 min
